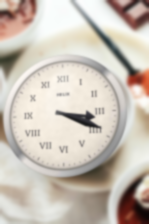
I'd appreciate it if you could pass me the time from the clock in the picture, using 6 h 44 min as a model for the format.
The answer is 3 h 19 min
